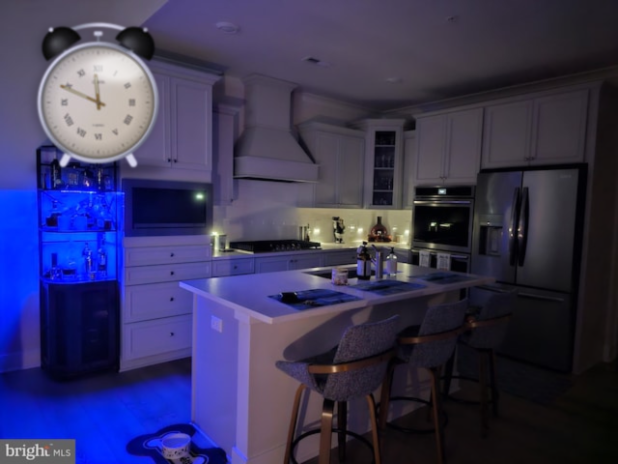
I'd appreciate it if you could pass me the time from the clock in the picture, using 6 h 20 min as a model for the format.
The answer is 11 h 49 min
